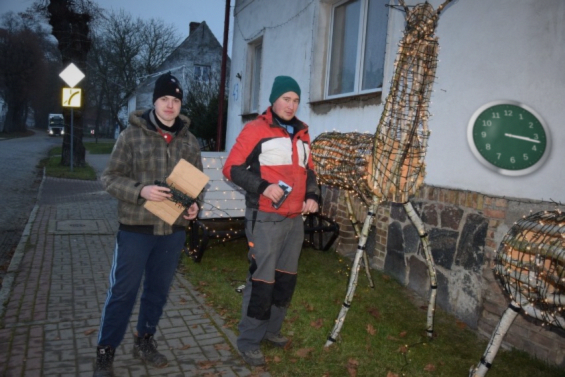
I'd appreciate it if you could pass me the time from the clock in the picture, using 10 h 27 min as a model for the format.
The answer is 3 h 17 min
